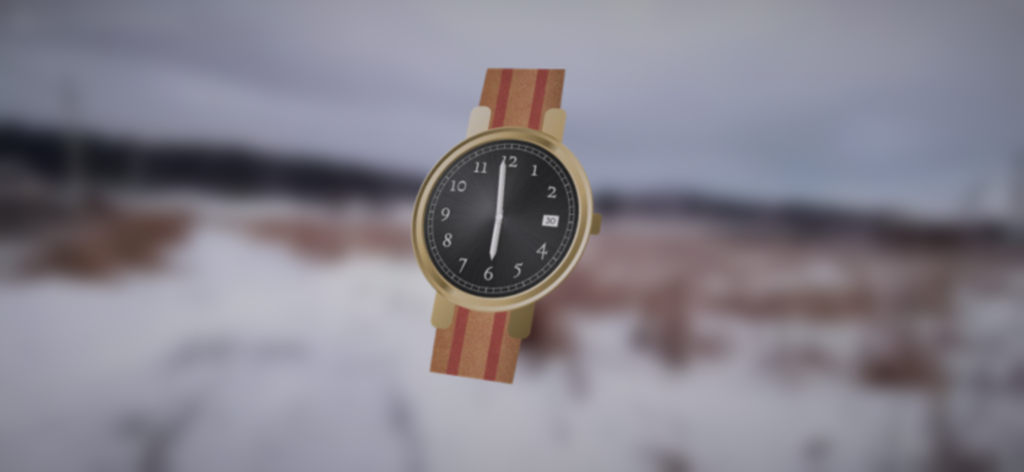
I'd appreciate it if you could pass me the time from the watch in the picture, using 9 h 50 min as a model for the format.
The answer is 5 h 59 min
